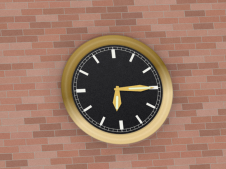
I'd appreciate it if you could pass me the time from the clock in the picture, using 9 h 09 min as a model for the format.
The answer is 6 h 15 min
